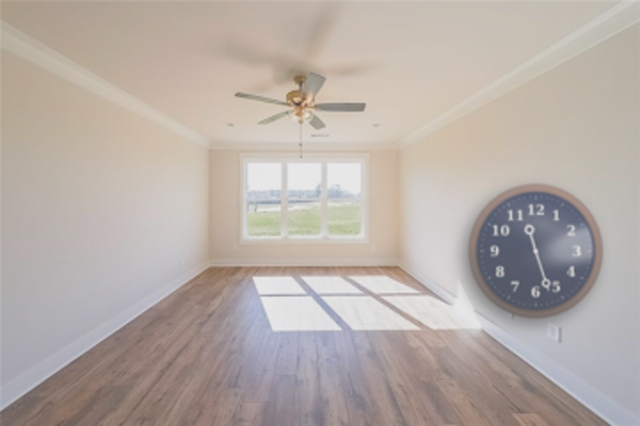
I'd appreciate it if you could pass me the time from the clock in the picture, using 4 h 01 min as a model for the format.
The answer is 11 h 27 min
